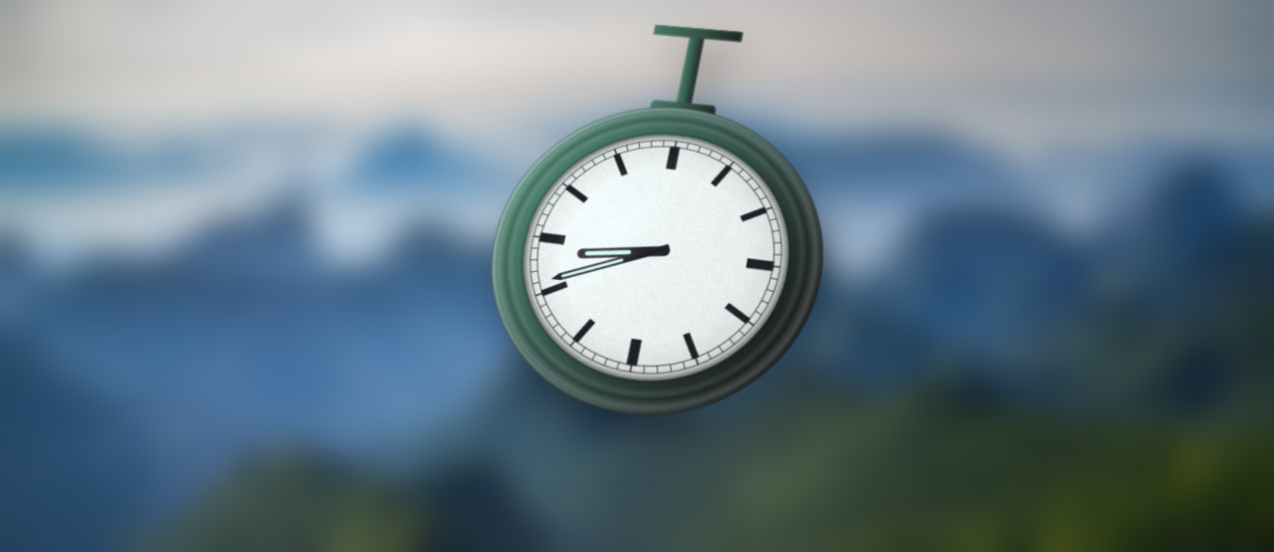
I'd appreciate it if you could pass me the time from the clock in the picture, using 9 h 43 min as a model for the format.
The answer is 8 h 41 min
